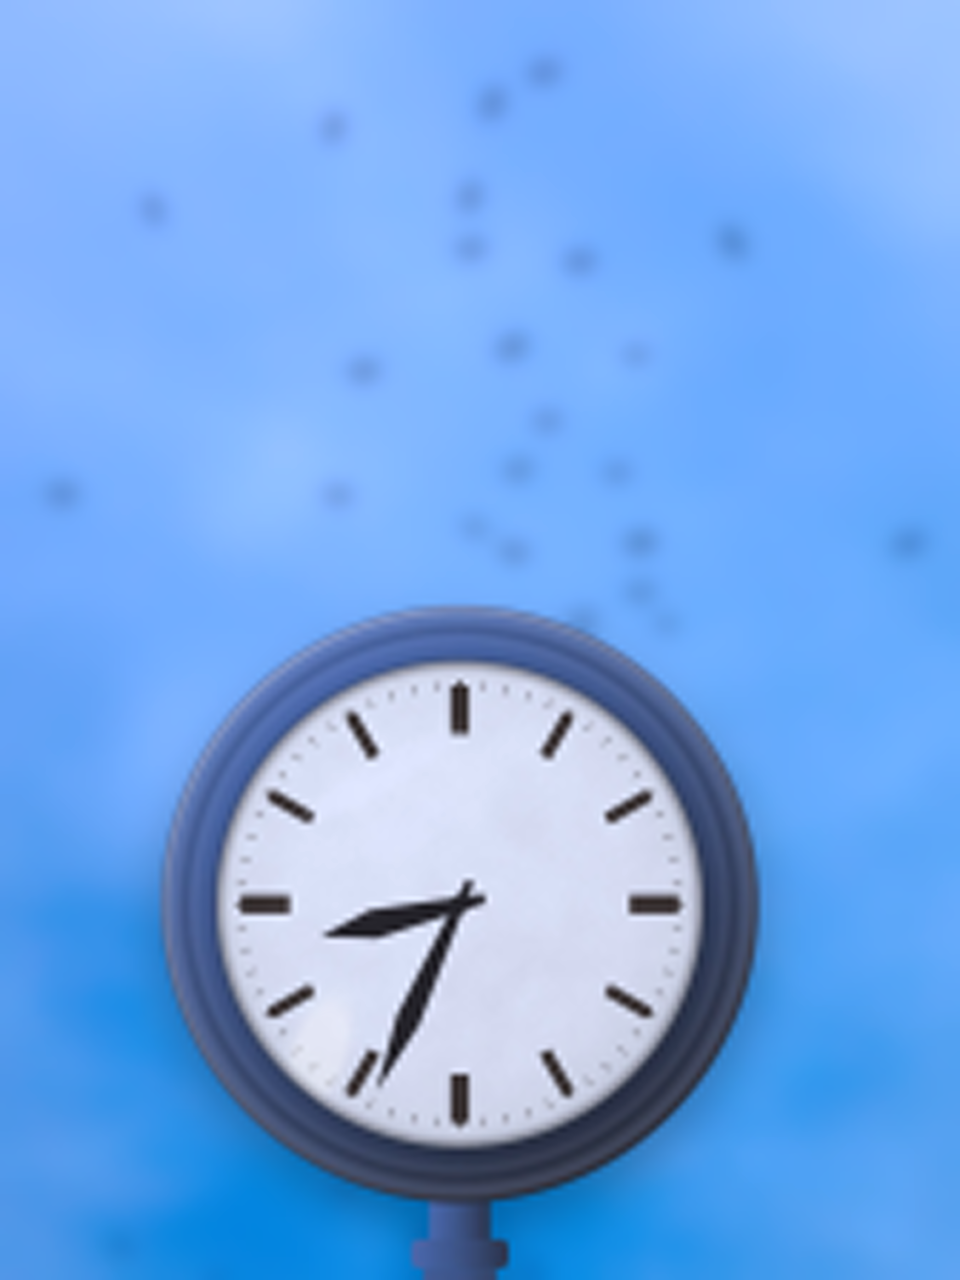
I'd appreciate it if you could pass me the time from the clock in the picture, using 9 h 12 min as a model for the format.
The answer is 8 h 34 min
